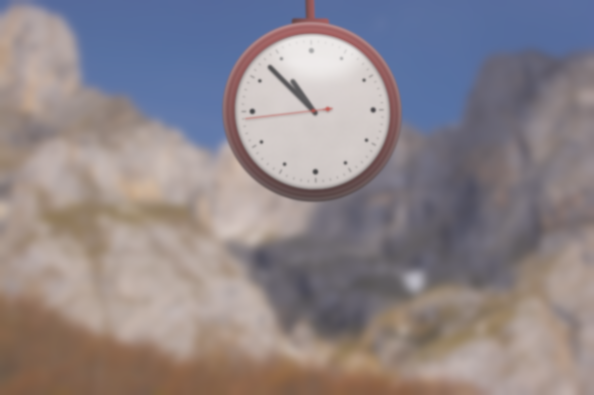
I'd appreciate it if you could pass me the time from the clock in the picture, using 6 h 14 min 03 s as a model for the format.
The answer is 10 h 52 min 44 s
